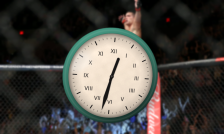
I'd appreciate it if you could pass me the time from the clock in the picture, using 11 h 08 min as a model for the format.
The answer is 12 h 32 min
